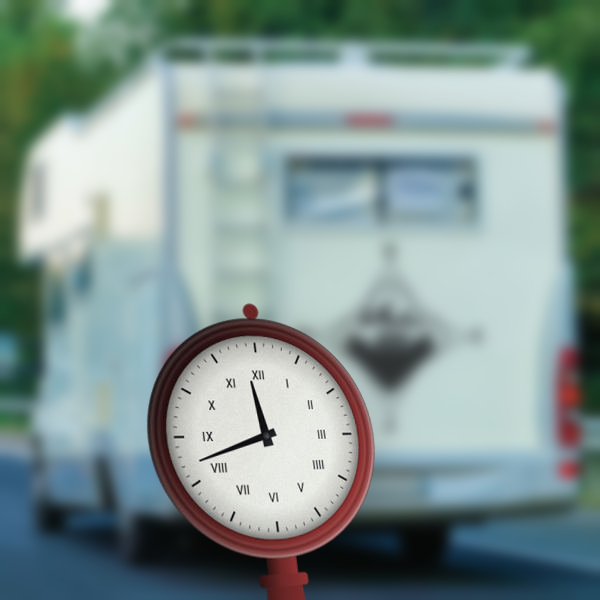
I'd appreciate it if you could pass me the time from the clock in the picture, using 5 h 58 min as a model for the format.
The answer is 11 h 42 min
